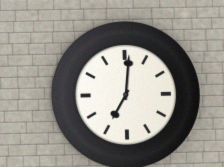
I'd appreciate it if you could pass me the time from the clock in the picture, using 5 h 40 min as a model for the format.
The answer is 7 h 01 min
